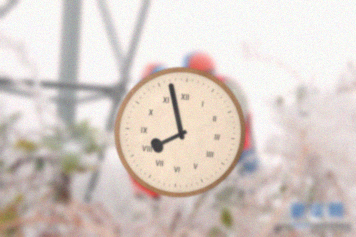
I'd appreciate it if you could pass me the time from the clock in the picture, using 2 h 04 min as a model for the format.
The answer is 7 h 57 min
